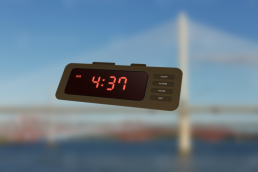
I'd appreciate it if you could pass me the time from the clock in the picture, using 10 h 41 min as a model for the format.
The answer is 4 h 37 min
